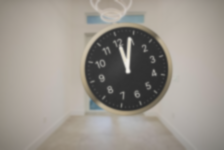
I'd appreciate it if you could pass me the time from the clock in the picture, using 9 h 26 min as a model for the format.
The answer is 12 h 04 min
